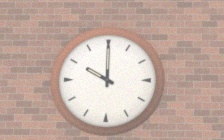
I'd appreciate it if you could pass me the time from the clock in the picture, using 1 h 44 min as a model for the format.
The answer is 10 h 00 min
